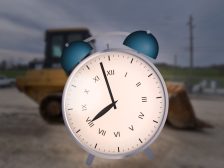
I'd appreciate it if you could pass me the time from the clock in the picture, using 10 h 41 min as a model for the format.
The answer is 7 h 58 min
